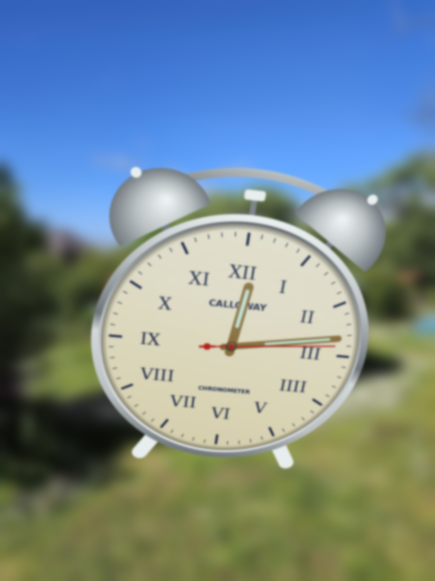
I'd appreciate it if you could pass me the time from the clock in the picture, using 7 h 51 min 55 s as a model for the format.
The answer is 12 h 13 min 14 s
